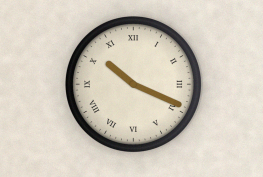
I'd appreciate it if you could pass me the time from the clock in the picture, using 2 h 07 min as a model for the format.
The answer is 10 h 19 min
